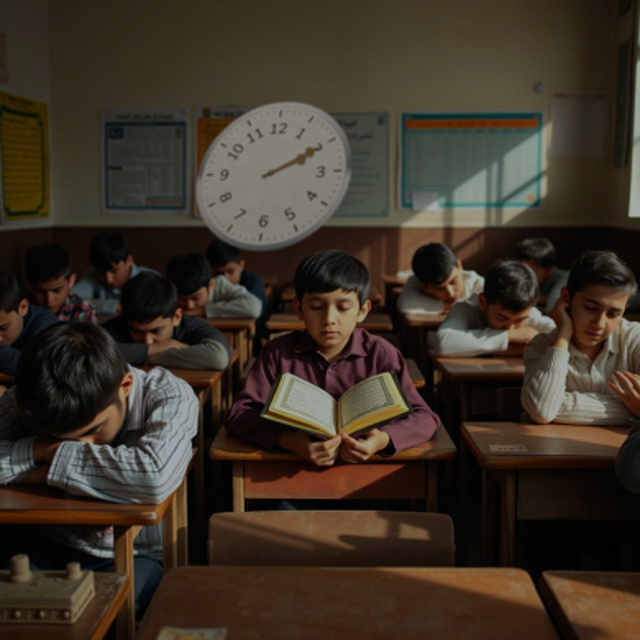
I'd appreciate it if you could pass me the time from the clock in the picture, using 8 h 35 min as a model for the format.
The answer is 2 h 10 min
